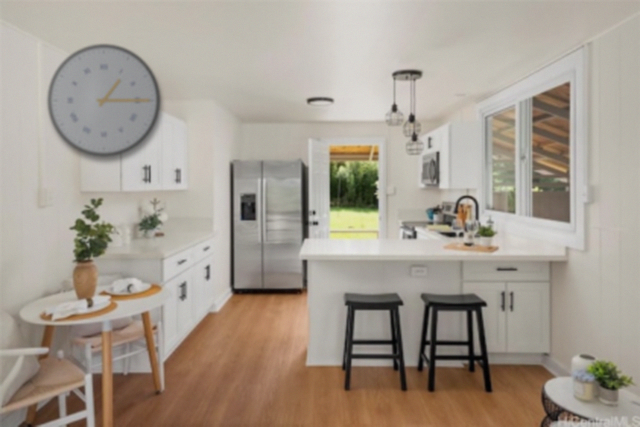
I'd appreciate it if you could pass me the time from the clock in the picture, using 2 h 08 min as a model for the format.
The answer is 1 h 15 min
